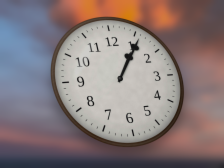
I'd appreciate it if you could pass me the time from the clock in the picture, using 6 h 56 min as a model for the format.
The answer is 1 h 06 min
